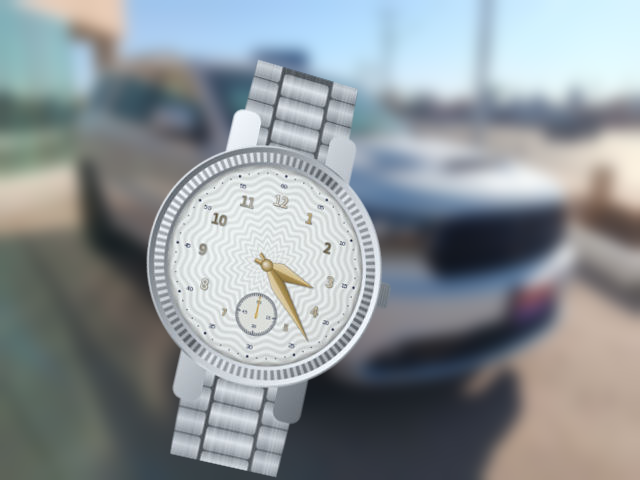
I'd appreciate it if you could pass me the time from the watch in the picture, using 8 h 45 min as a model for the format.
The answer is 3 h 23 min
